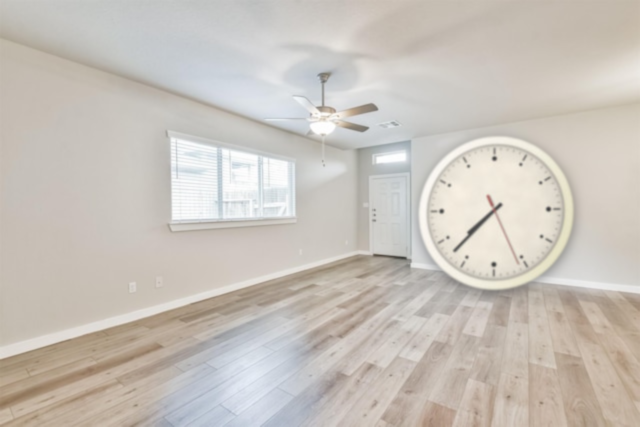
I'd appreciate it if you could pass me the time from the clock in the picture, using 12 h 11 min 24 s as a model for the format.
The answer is 7 h 37 min 26 s
